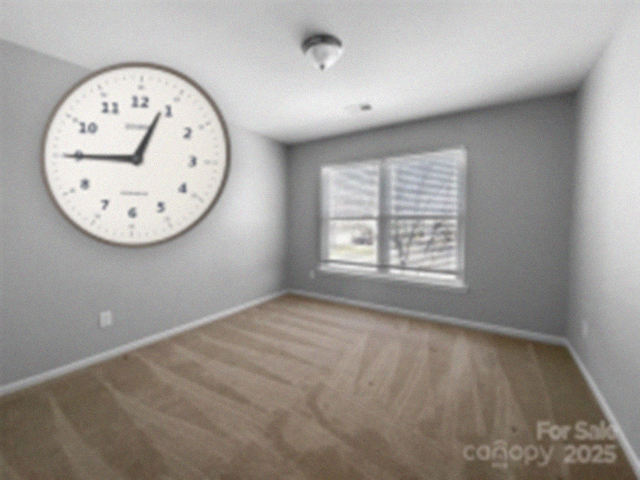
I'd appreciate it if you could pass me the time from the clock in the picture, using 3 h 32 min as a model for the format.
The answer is 12 h 45 min
